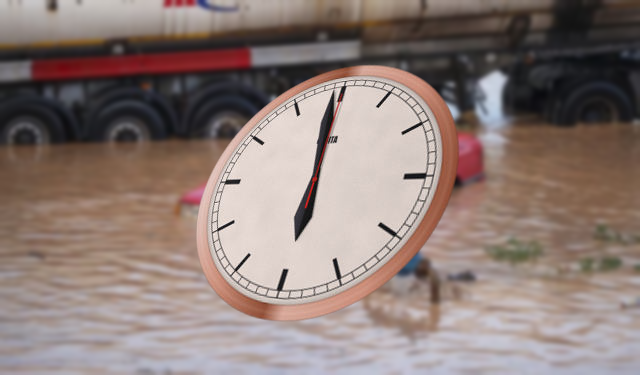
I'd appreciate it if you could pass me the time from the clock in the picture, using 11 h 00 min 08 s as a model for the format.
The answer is 5 h 59 min 00 s
